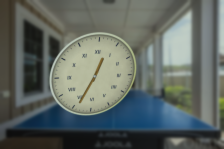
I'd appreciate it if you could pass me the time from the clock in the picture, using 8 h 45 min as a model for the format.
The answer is 12 h 34 min
